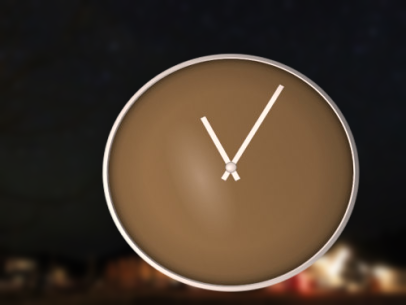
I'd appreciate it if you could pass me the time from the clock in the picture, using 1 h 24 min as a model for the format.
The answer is 11 h 05 min
